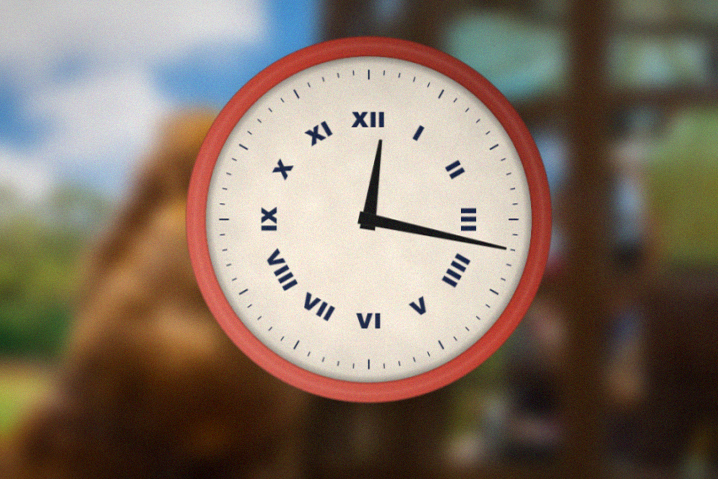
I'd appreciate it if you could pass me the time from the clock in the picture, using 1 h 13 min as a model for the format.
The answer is 12 h 17 min
